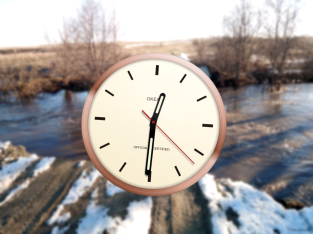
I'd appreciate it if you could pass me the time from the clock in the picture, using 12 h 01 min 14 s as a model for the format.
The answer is 12 h 30 min 22 s
